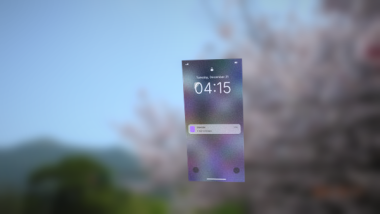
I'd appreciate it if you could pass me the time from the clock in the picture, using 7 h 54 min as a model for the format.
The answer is 4 h 15 min
